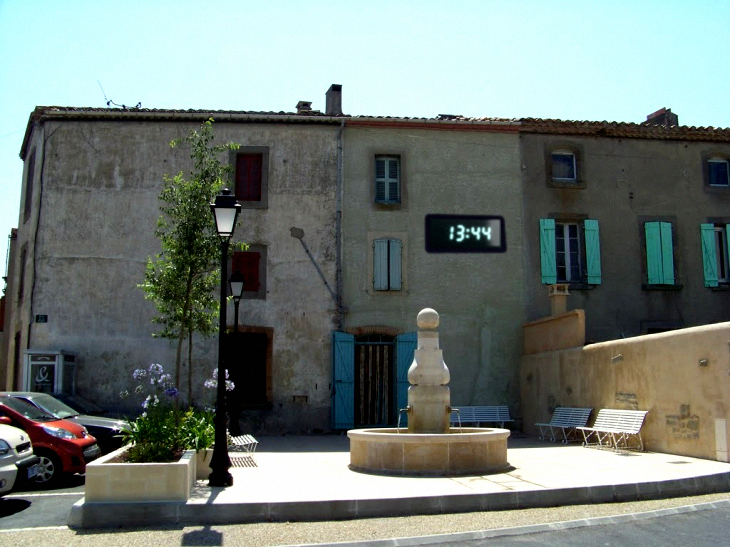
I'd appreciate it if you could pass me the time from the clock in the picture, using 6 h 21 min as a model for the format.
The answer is 13 h 44 min
